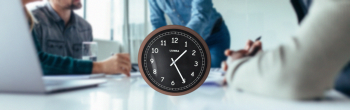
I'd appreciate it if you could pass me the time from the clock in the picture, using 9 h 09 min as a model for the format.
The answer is 1 h 25 min
